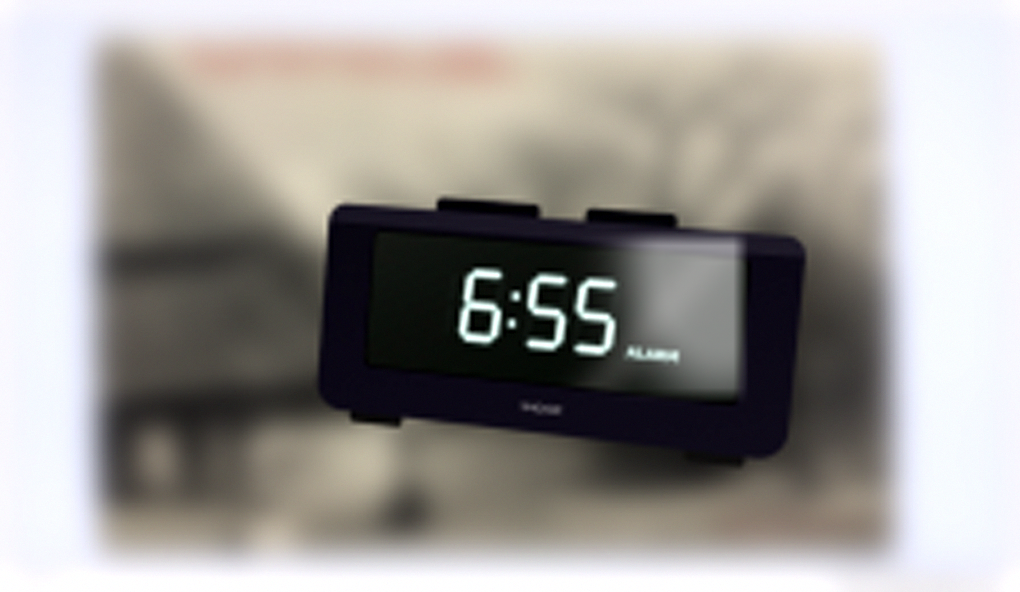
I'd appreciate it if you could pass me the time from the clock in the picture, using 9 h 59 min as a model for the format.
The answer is 6 h 55 min
